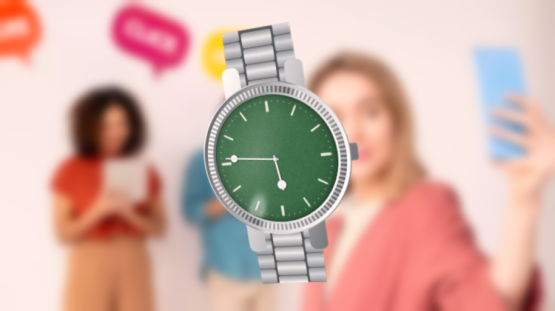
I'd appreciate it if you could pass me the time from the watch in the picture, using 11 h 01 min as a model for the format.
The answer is 5 h 46 min
